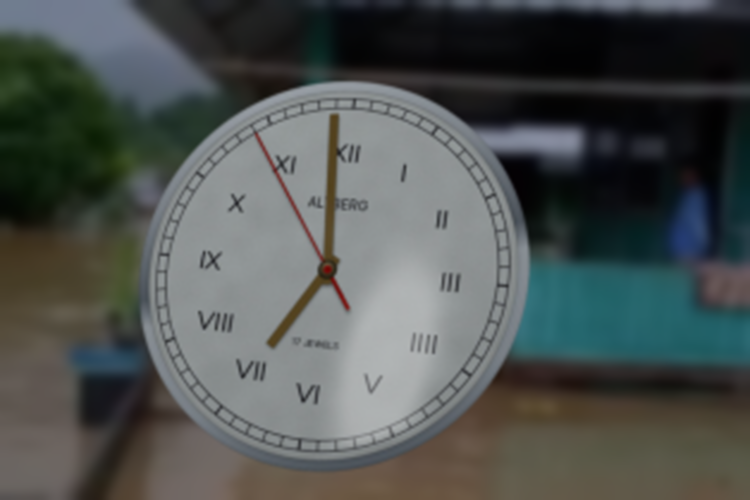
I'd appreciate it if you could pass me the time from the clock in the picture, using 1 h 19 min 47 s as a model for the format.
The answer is 6 h 58 min 54 s
